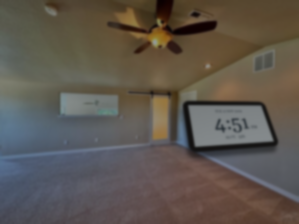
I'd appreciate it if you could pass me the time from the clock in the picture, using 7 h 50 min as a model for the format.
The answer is 4 h 51 min
